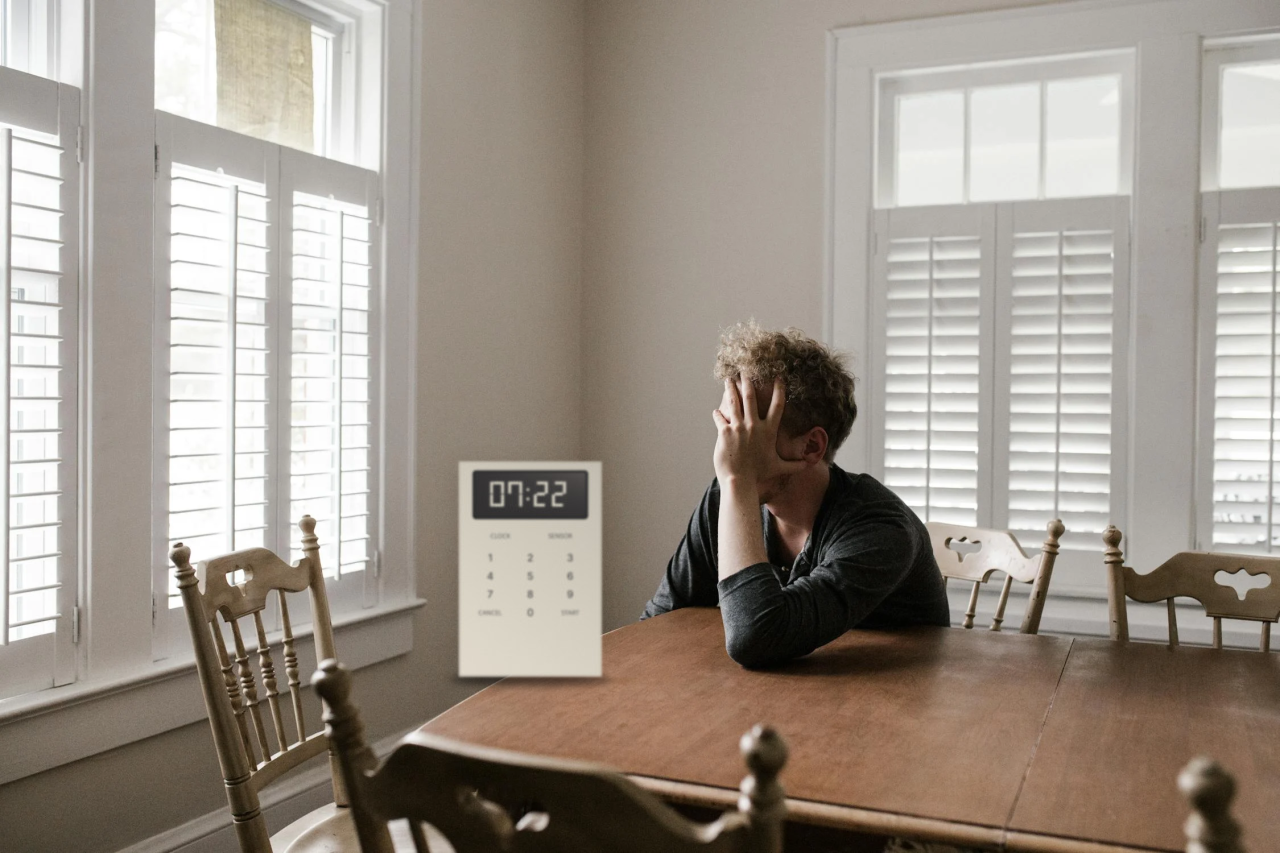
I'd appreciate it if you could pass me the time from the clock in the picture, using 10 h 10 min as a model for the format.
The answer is 7 h 22 min
